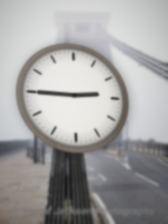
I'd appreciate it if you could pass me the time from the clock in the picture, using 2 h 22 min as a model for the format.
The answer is 2 h 45 min
